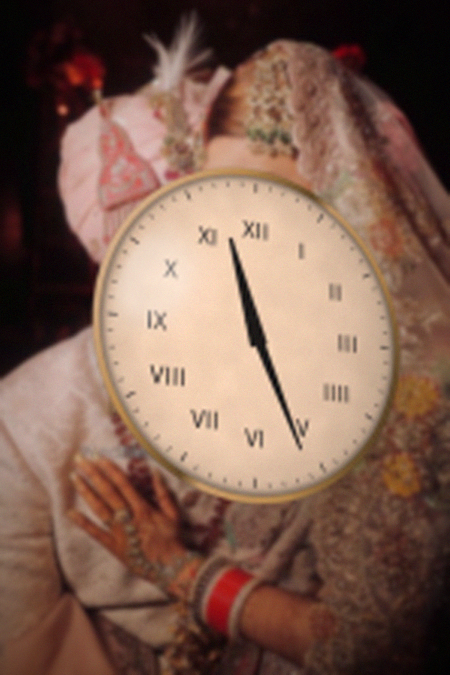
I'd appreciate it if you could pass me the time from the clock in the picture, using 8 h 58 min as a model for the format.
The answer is 11 h 26 min
